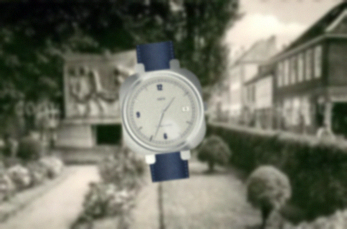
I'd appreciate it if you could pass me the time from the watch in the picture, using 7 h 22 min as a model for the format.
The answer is 1 h 34 min
